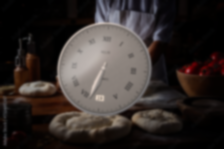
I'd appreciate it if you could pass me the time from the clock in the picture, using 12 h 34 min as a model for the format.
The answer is 6 h 33 min
